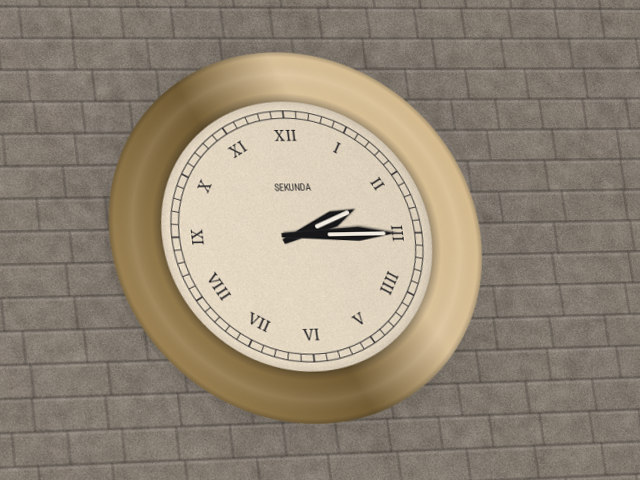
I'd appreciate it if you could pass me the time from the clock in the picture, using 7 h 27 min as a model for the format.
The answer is 2 h 15 min
